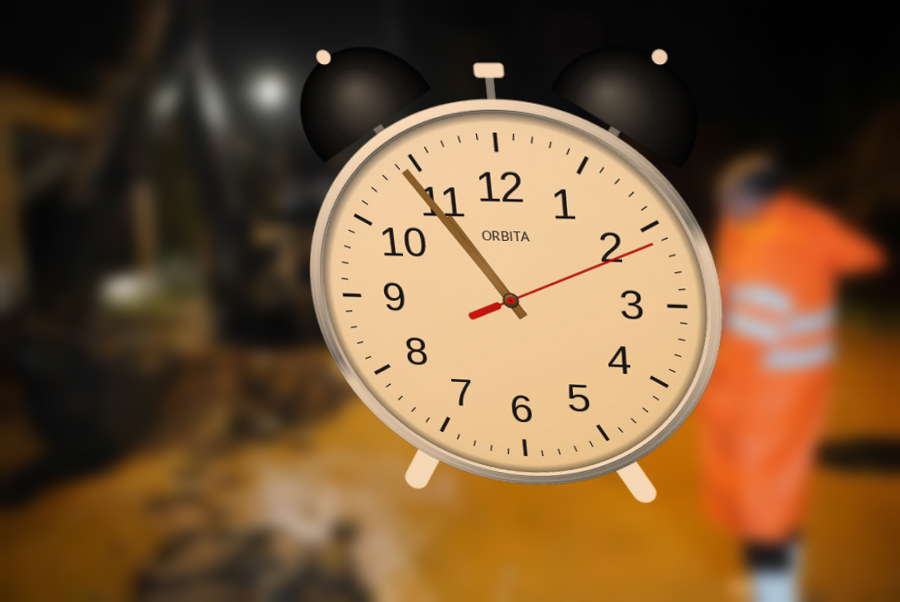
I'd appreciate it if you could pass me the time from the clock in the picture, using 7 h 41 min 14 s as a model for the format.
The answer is 10 h 54 min 11 s
